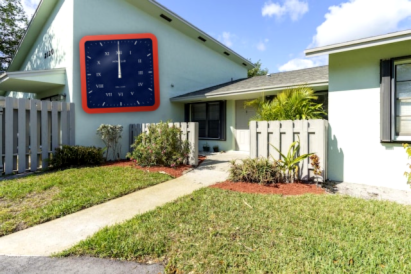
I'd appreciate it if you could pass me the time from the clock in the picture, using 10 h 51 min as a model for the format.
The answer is 12 h 00 min
